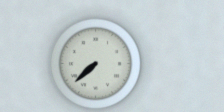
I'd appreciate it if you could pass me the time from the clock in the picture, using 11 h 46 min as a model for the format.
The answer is 7 h 38 min
